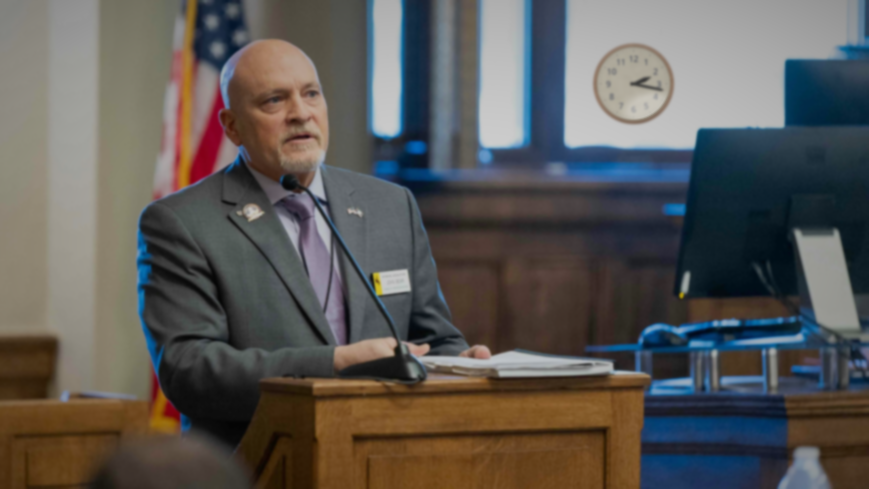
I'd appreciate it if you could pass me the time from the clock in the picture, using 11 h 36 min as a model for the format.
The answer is 2 h 17 min
